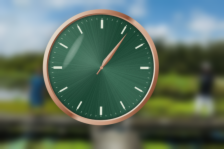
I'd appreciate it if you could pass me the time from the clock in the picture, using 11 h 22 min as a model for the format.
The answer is 1 h 06 min
